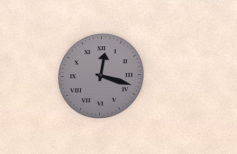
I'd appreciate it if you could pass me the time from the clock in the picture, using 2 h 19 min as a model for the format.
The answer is 12 h 18 min
